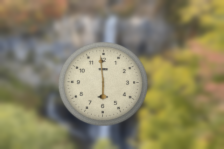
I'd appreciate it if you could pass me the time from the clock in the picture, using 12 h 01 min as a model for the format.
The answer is 5 h 59 min
